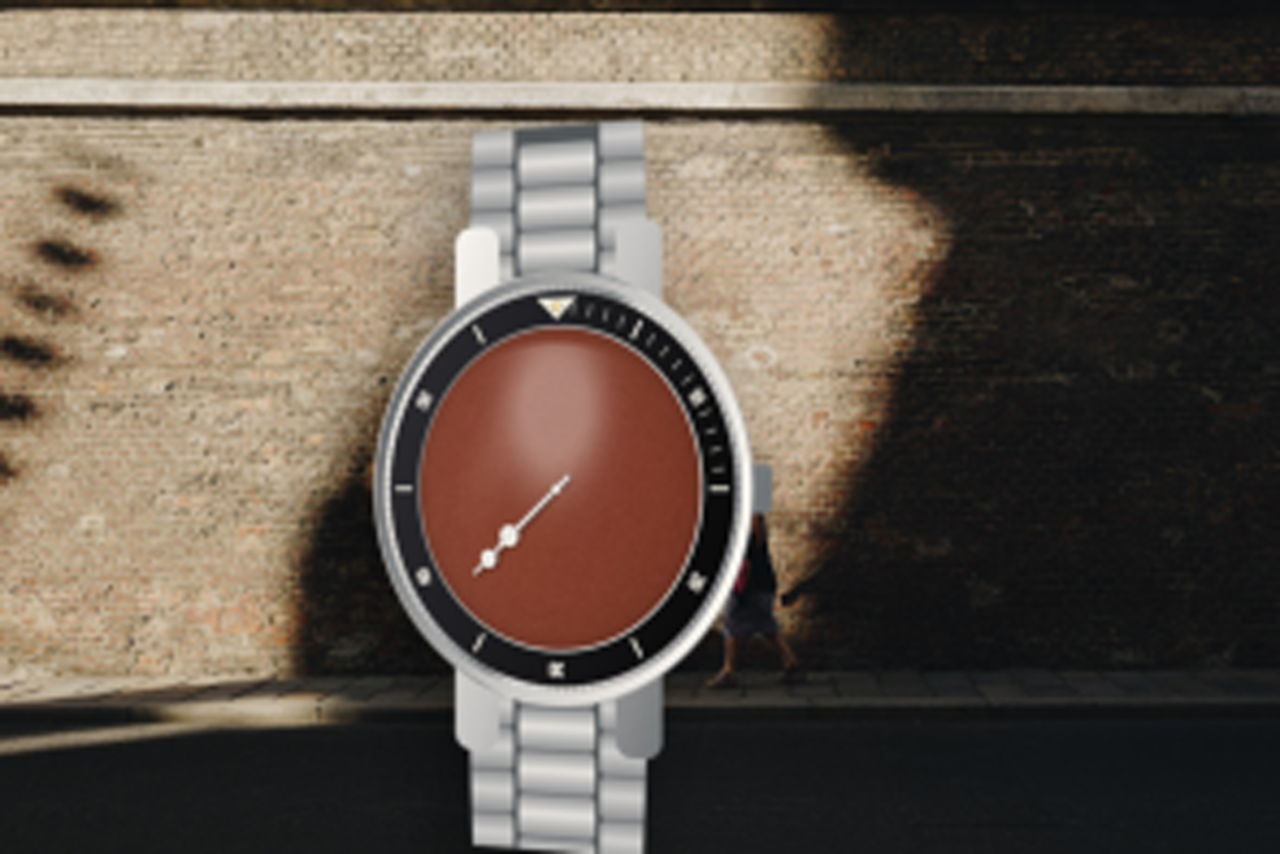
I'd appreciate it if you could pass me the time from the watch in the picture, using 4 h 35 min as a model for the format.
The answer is 7 h 38 min
